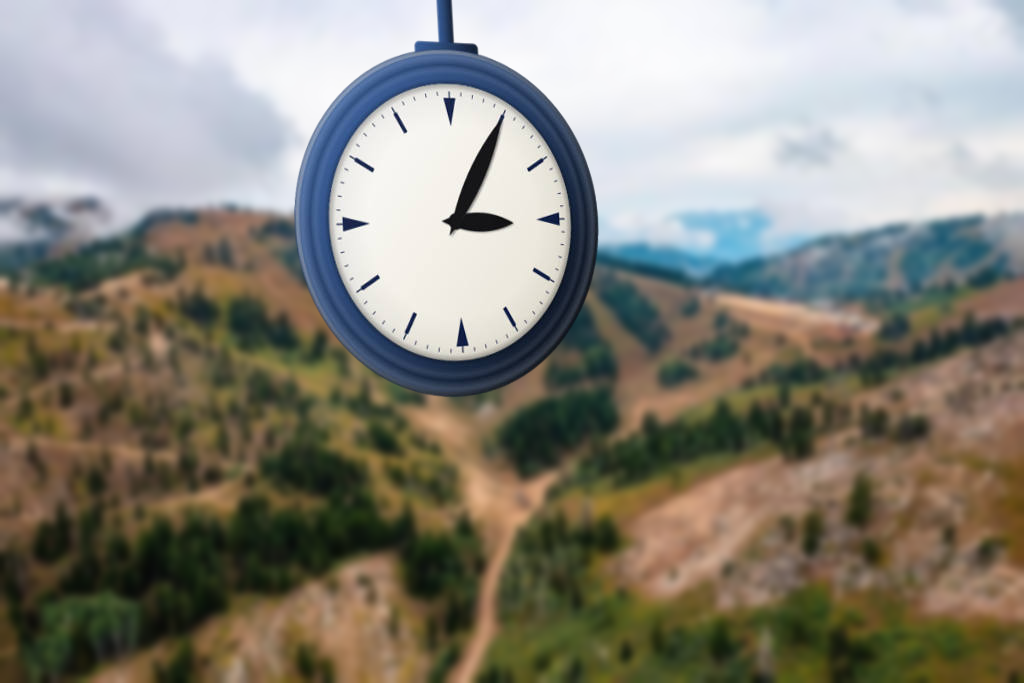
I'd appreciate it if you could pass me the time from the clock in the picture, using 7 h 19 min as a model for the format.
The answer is 3 h 05 min
